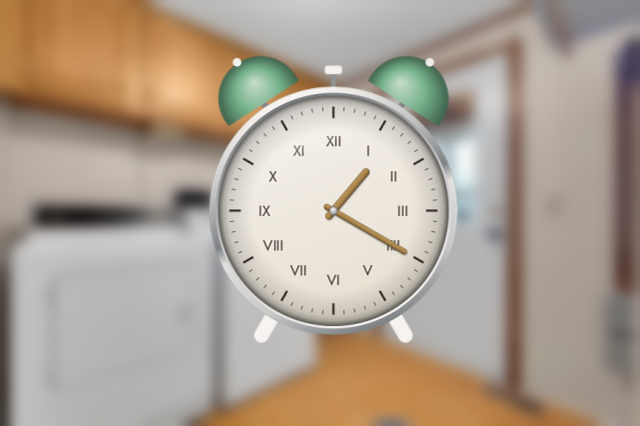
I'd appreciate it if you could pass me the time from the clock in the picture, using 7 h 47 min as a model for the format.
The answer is 1 h 20 min
